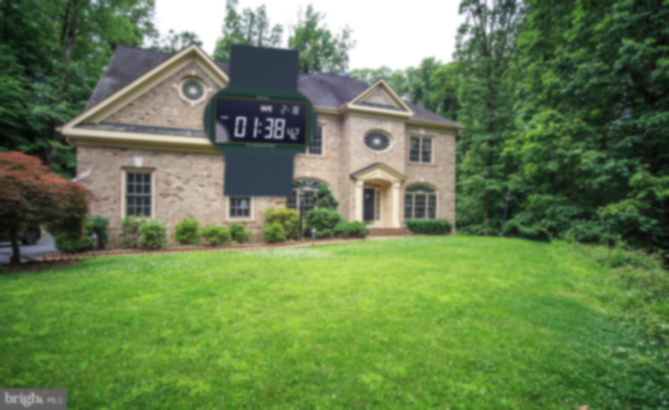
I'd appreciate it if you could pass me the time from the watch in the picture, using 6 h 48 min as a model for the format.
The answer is 1 h 38 min
